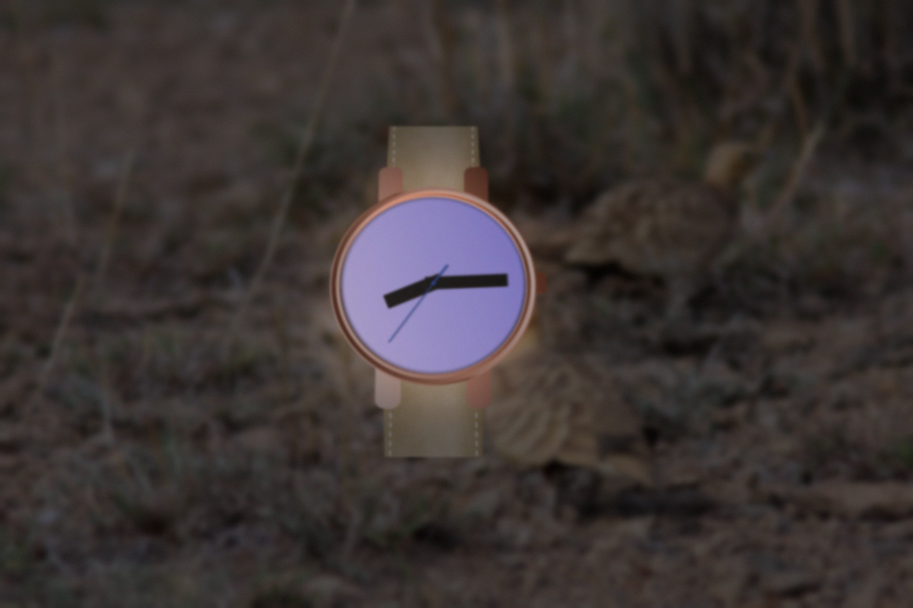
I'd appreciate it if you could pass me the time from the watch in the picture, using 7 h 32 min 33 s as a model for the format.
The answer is 8 h 14 min 36 s
